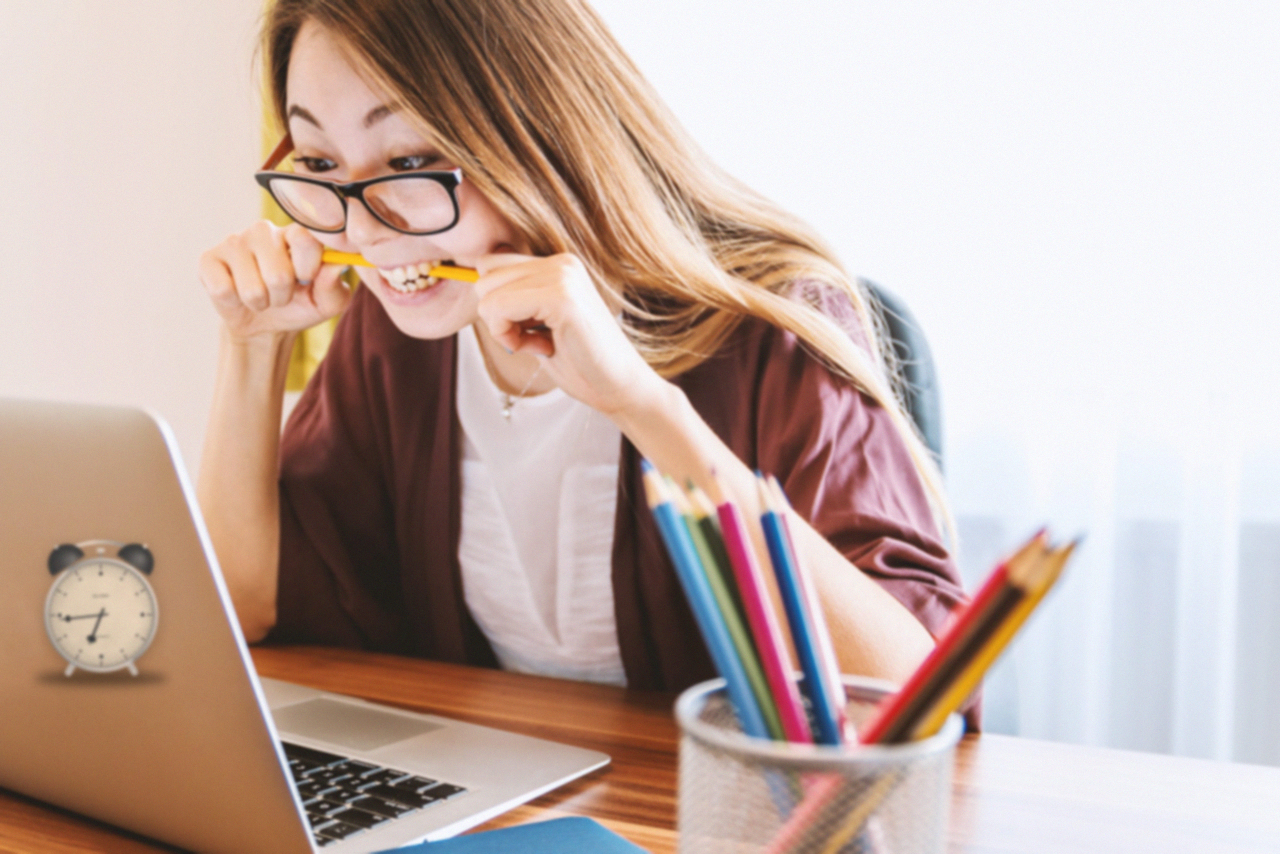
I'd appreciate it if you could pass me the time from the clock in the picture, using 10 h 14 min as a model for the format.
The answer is 6 h 44 min
